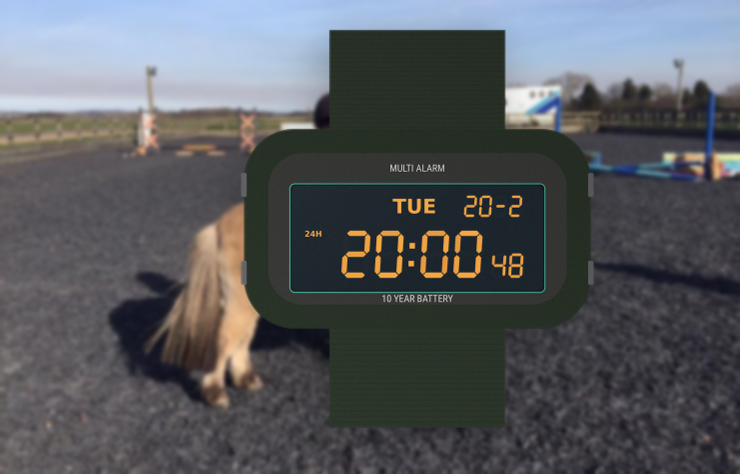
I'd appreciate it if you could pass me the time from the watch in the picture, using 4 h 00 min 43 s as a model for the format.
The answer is 20 h 00 min 48 s
